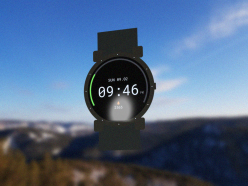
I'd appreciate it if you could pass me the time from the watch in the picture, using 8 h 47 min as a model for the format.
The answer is 9 h 46 min
